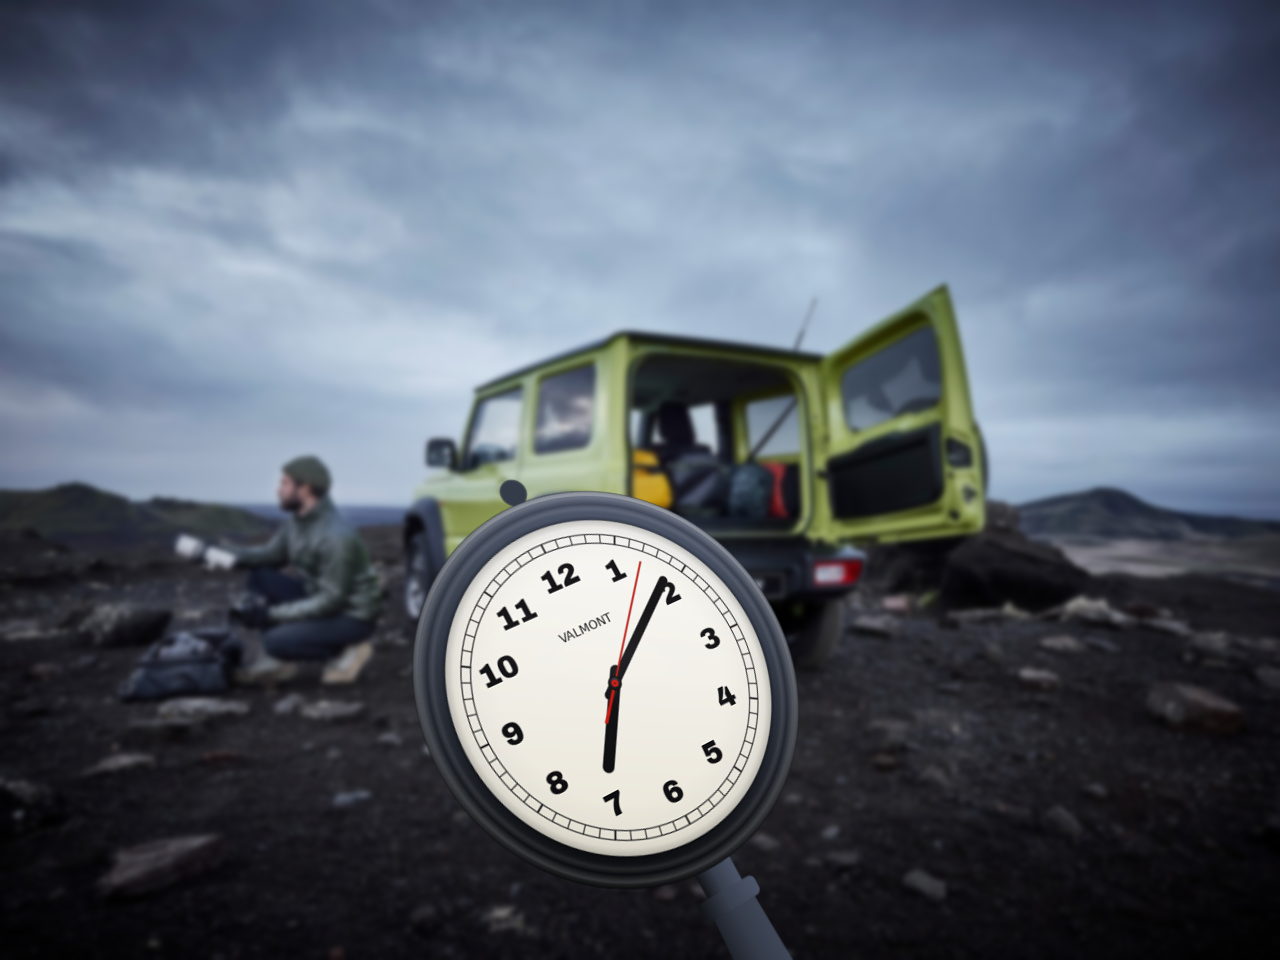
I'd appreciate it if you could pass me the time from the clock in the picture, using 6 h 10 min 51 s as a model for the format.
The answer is 7 h 09 min 07 s
